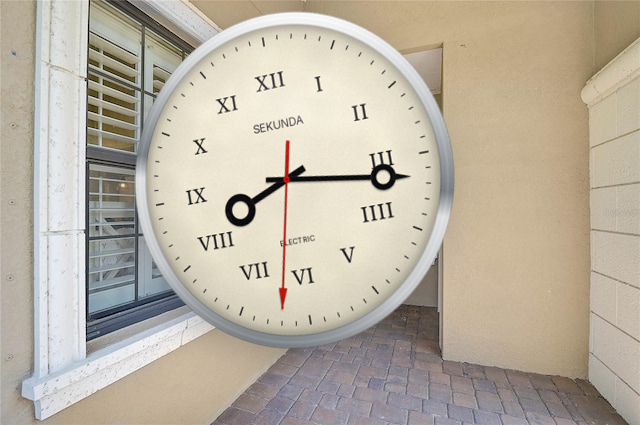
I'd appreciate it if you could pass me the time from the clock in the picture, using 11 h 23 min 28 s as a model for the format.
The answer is 8 h 16 min 32 s
